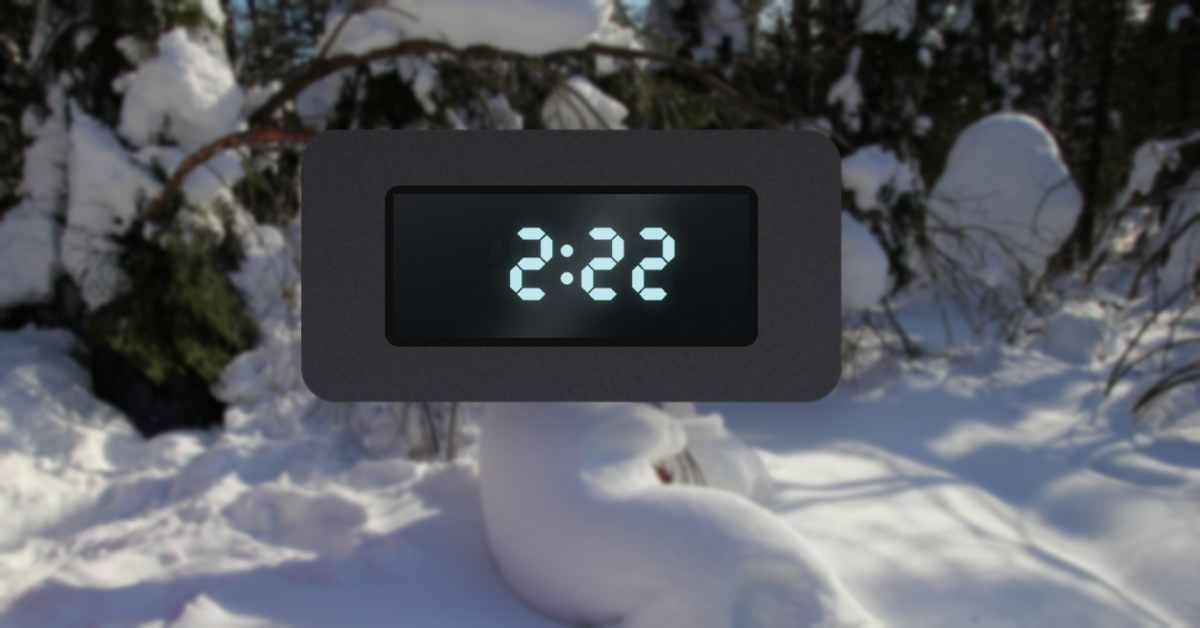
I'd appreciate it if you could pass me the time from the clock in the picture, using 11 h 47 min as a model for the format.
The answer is 2 h 22 min
